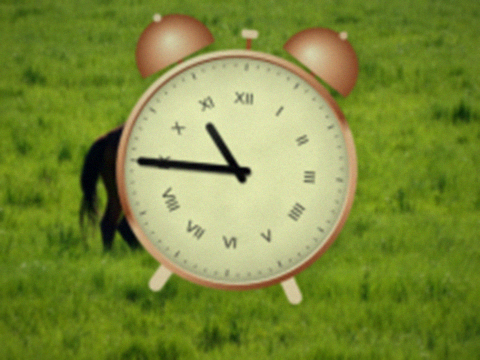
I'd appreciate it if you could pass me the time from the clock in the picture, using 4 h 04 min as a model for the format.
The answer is 10 h 45 min
